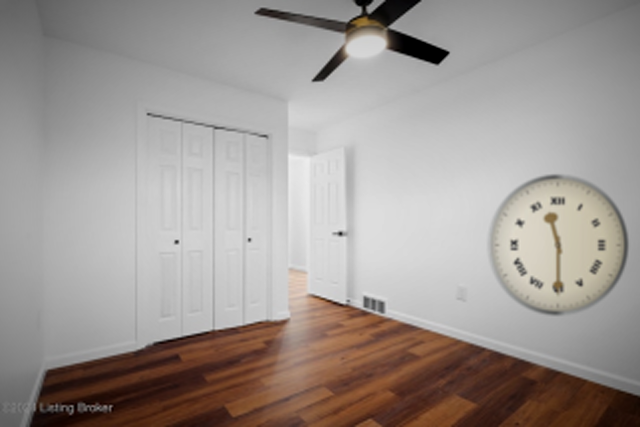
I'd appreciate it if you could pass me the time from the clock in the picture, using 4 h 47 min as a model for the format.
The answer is 11 h 30 min
